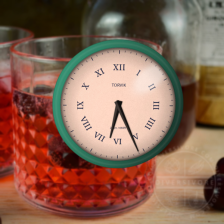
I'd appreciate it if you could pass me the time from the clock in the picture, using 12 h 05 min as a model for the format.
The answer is 6 h 26 min
